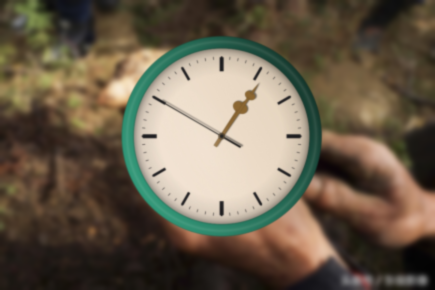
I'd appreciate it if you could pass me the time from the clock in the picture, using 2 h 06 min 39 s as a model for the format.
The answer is 1 h 05 min 50 s
